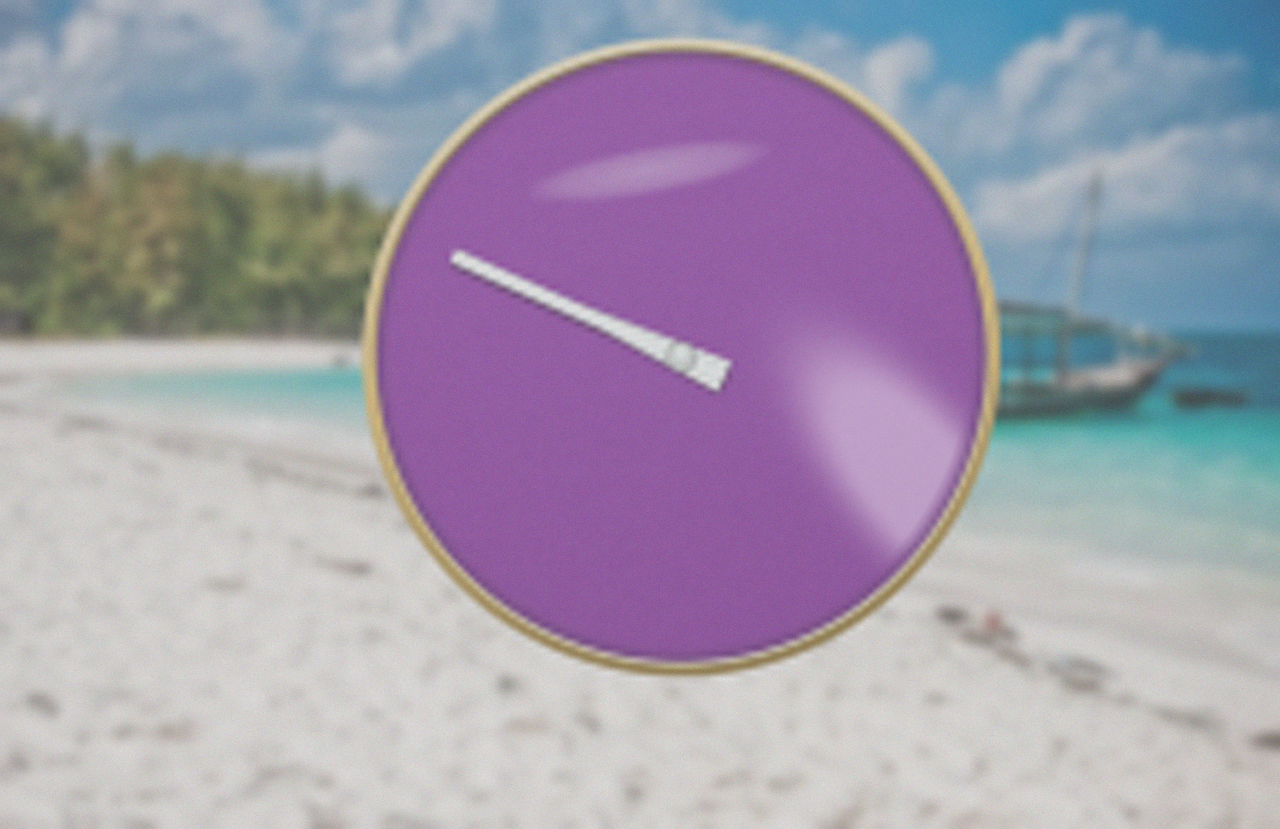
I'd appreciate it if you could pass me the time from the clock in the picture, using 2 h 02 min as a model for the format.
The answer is 9 h 49 min
